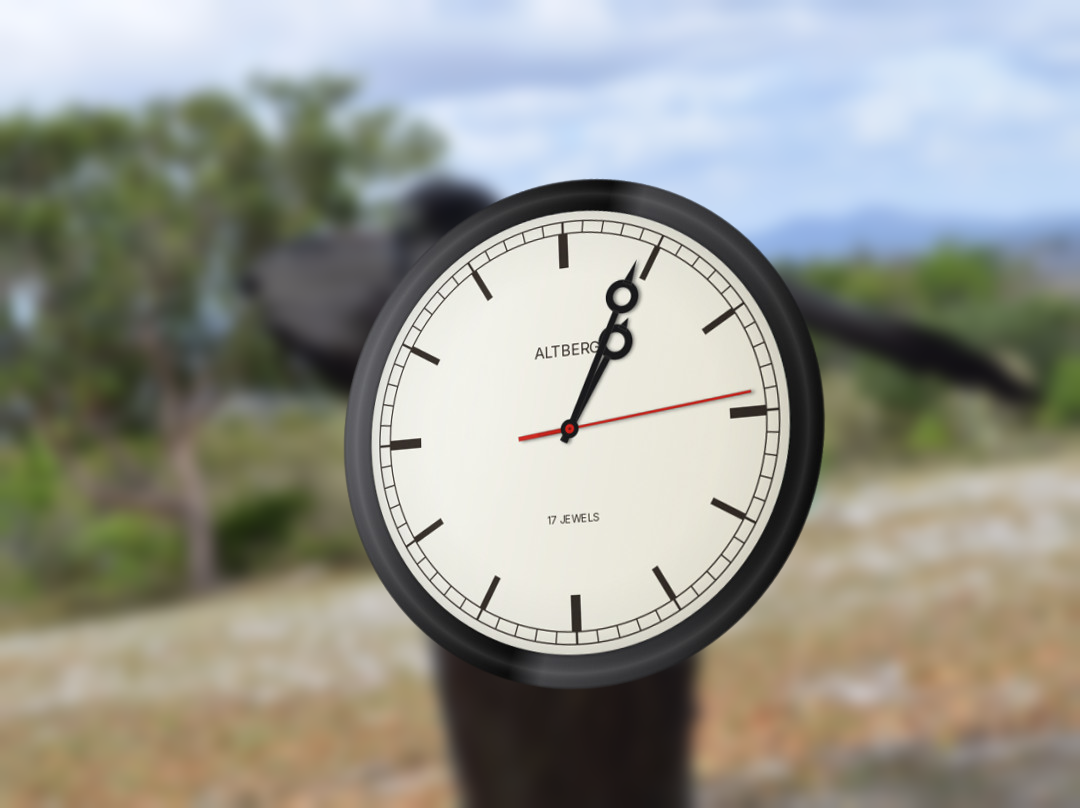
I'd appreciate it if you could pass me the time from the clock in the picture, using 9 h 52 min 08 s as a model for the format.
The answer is 1 h 04 min 14 s
